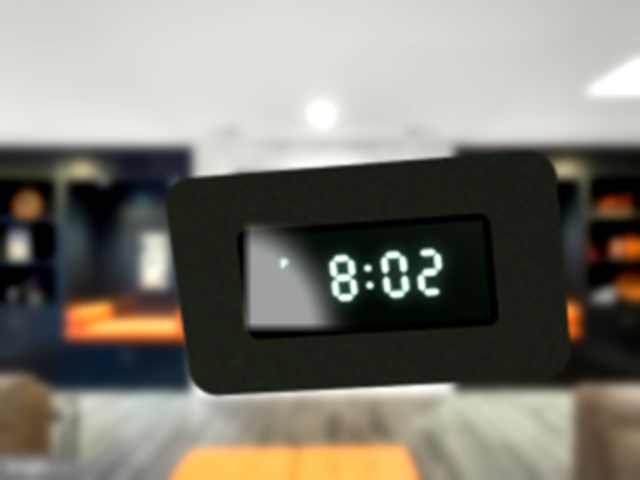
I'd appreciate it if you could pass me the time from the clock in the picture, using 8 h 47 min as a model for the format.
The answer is 8 h 02 min
